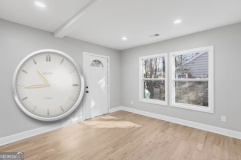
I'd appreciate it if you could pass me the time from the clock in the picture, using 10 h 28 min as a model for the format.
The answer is 10 h 44 min
